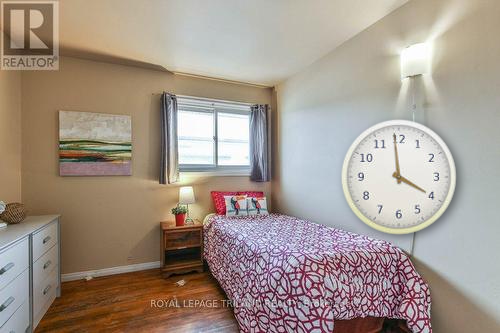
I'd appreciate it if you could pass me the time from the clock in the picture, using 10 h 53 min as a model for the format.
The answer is 3 h 59 min
